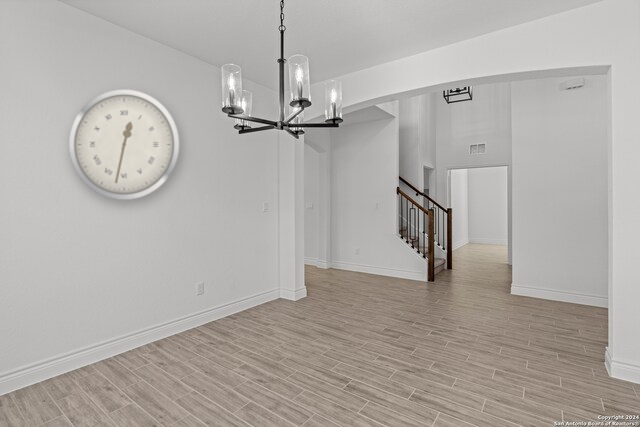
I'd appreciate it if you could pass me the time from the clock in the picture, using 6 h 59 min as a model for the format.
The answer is 12 h 32 min
